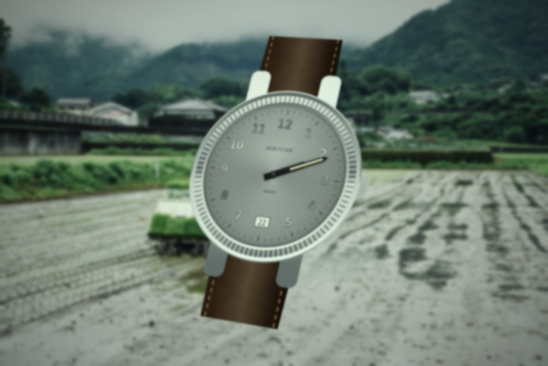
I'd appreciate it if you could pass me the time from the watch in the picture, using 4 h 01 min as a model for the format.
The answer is 2 h 11 min
